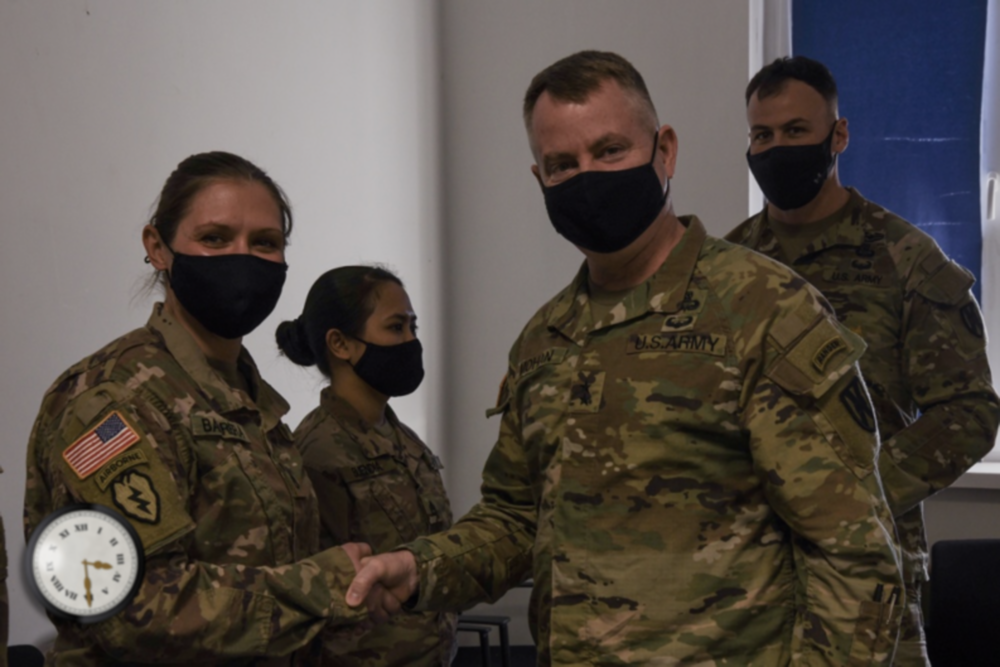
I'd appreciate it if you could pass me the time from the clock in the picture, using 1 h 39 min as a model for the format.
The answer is 3 h 30 min
